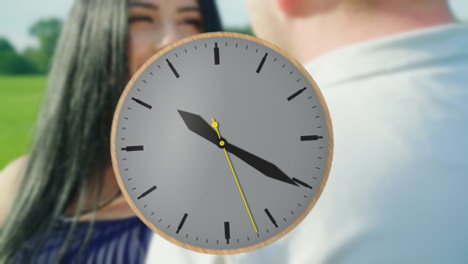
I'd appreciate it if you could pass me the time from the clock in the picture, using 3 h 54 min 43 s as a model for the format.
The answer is 10 h 20 min 27 s
